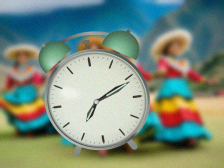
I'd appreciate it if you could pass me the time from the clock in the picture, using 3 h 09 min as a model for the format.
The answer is 7 h 11 min
